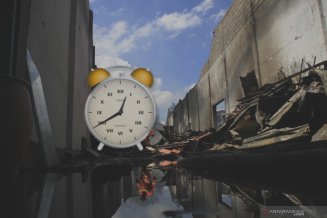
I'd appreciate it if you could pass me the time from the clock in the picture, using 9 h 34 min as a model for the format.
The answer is 12 h 40 min
